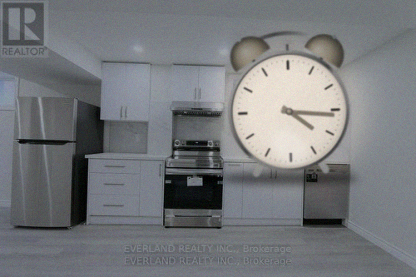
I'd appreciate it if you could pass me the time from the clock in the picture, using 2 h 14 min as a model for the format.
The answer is 4 h 16 min
